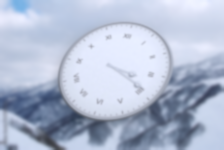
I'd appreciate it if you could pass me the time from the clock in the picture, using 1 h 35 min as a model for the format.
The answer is 3 h 19 min
